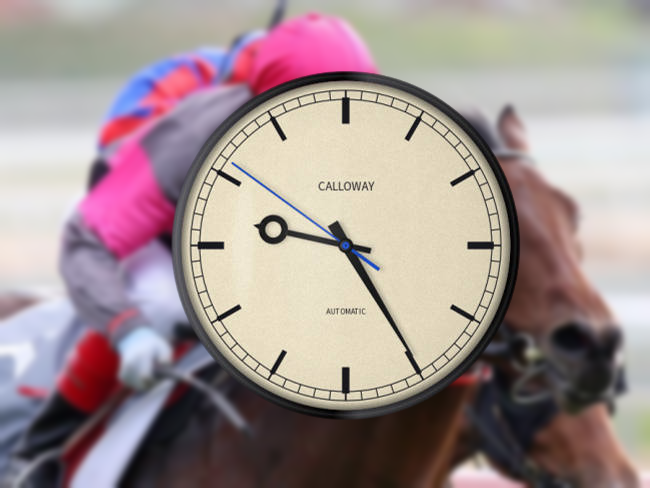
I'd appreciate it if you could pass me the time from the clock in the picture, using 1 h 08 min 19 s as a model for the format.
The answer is 9 h 24 min 51 s
